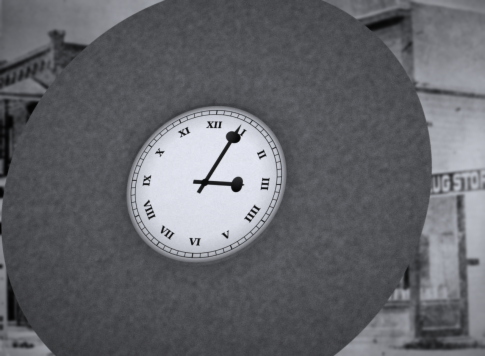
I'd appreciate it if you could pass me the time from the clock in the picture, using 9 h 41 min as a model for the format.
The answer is 3 h 04 min
